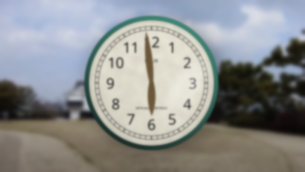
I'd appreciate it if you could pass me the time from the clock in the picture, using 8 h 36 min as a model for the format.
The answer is 5 h 59 min
